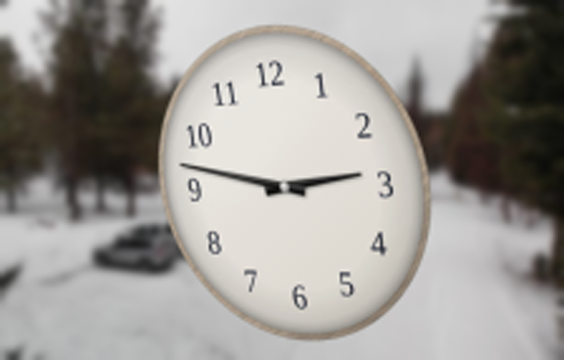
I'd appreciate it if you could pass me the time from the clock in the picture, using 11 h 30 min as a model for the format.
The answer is 2 h 47 min
